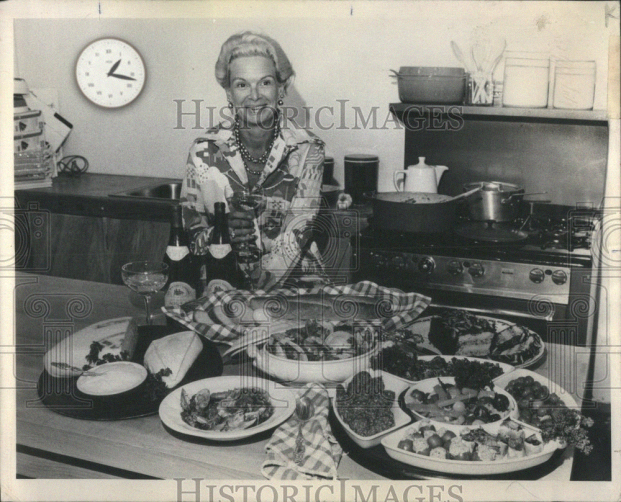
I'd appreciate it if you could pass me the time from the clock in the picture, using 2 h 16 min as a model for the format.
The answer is 1 h 17 min
